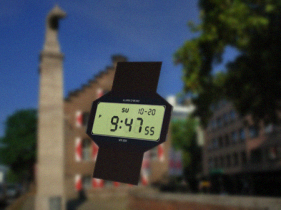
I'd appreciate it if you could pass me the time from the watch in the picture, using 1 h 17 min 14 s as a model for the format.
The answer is 9 h 47 min 55 s
